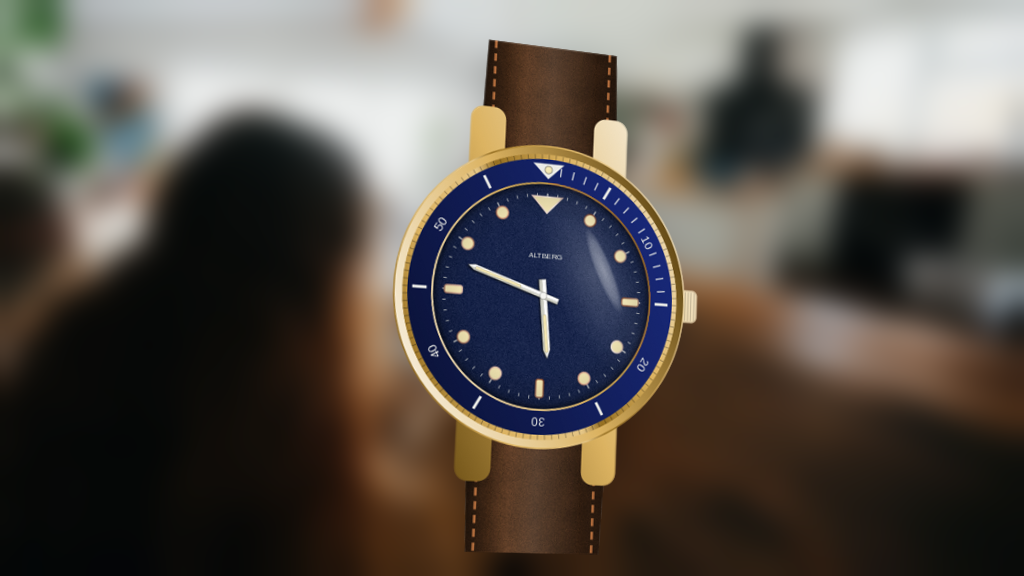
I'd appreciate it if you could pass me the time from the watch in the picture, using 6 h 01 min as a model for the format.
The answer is 5 h 48 min
